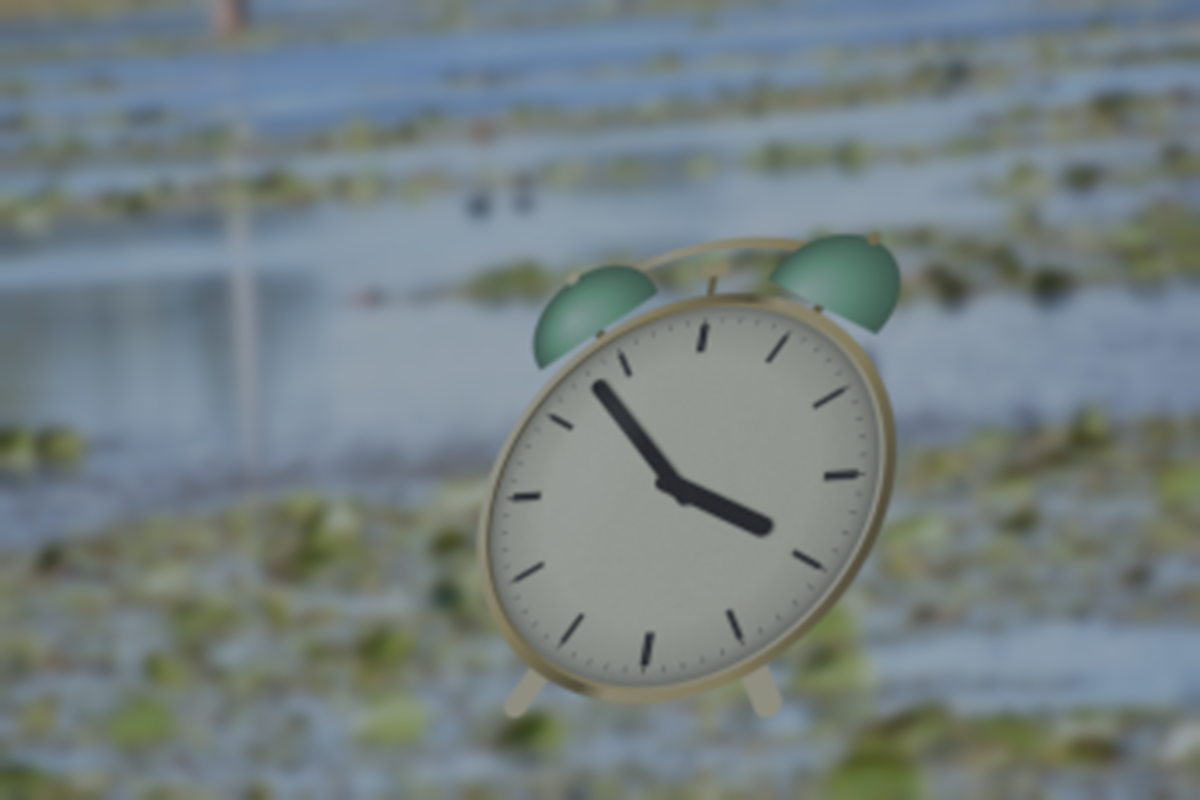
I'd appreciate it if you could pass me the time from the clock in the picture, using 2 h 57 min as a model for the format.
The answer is 3 h 53 min
